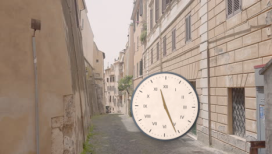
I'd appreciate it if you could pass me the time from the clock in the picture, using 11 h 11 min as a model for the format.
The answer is 11 h 26 min
